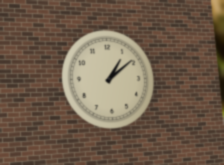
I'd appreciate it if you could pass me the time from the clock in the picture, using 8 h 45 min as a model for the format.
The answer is 1 h 09 min
